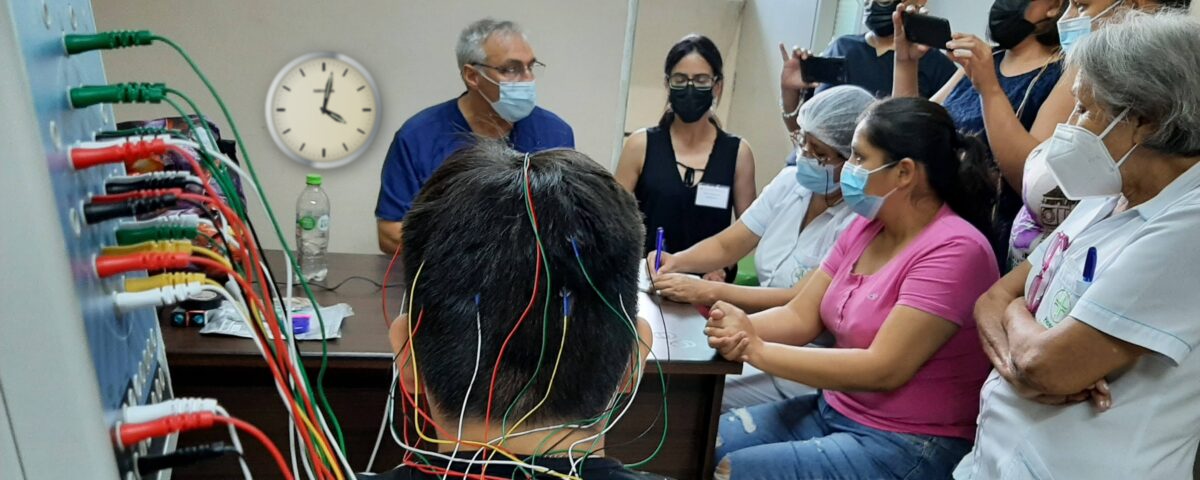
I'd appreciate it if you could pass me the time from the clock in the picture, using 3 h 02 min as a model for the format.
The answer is 4 h 02 min
